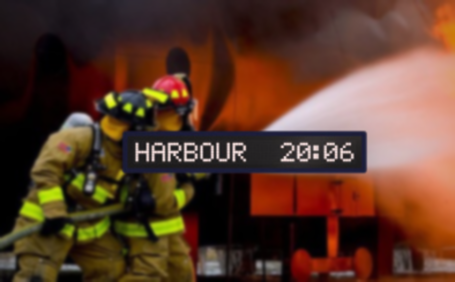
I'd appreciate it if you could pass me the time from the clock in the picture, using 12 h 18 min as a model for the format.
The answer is 20 h 06 min
